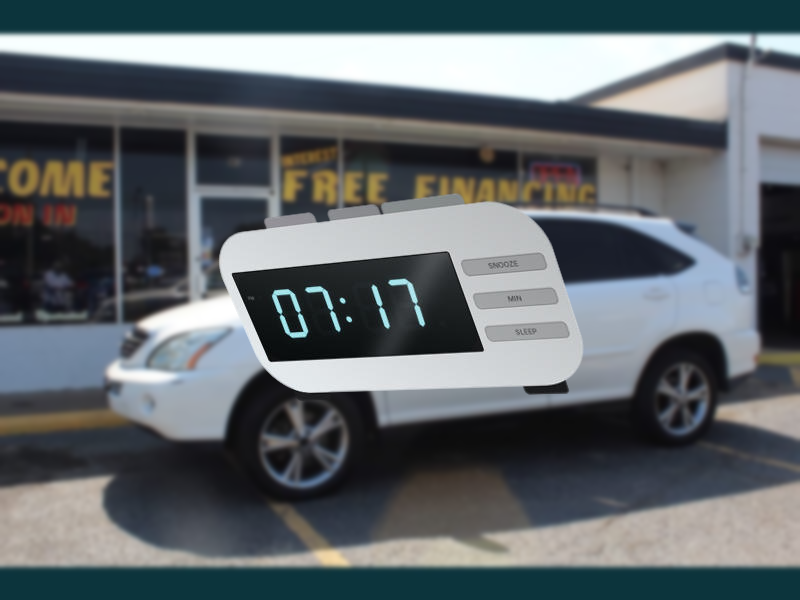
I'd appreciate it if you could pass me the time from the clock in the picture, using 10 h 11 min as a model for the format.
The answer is 7 h 17 min
